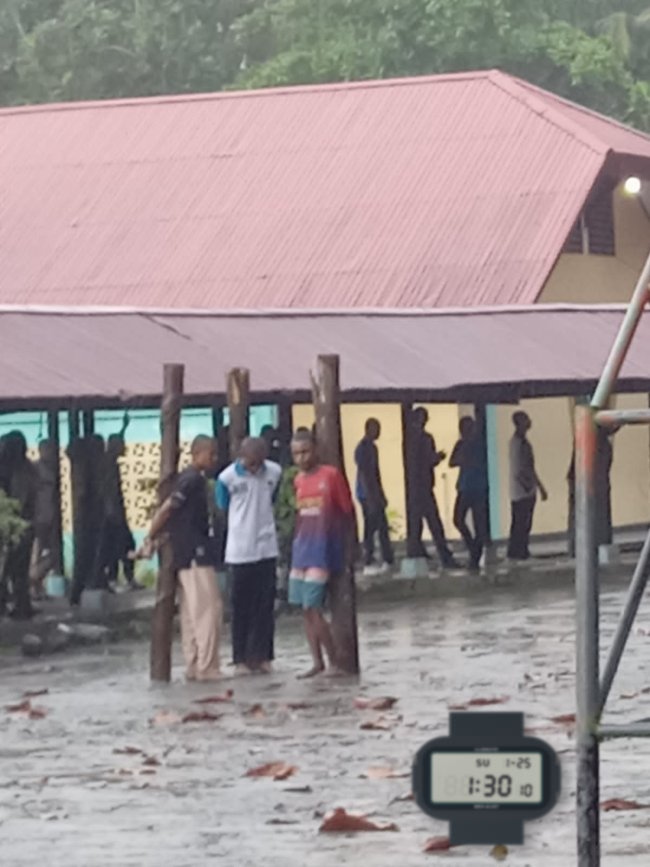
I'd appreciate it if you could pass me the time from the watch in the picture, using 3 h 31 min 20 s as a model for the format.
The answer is 1 h 30 min 10 s
